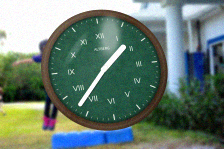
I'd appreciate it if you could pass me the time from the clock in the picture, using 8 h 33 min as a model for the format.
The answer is 1 h 37 min
